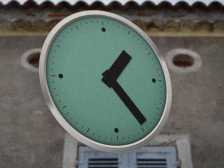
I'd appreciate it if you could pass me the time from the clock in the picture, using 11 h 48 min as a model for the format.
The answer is 1 h 24 min
